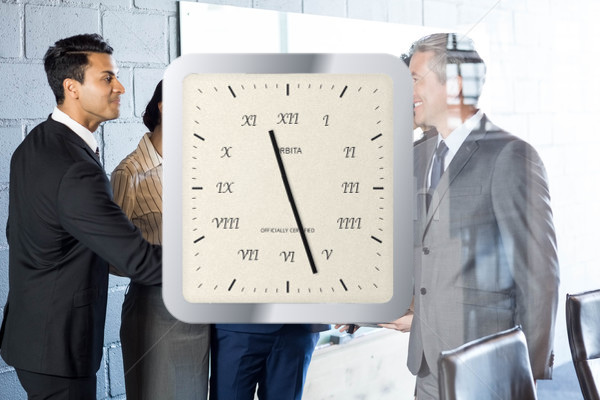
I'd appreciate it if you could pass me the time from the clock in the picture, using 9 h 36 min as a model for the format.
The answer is 11 h 27 min
